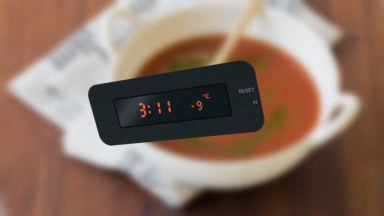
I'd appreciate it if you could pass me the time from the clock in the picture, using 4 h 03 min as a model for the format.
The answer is 3 h 11 min
